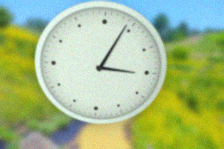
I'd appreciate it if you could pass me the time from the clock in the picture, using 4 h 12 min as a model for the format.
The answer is 3 h 04 min
